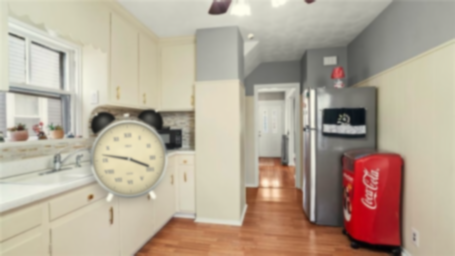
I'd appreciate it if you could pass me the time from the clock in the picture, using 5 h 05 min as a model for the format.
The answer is 3 h 47 min
